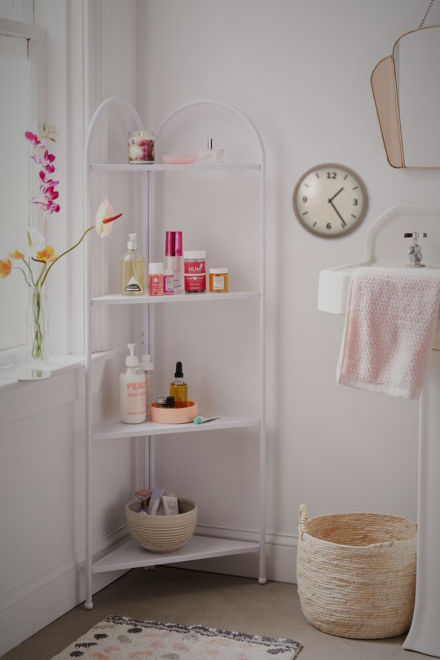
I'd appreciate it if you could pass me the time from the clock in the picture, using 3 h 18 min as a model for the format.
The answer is 1 h 24 min
